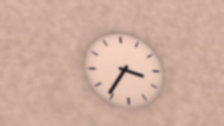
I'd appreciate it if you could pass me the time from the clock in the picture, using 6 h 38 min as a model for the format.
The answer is 3 h 36 min
